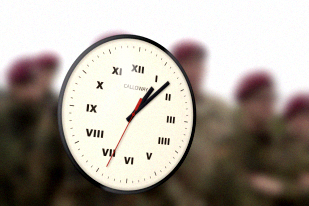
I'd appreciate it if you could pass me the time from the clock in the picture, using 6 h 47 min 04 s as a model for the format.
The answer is 1 h 07 min 34 s
